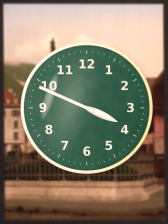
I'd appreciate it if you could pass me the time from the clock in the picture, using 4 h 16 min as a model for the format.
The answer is 3 h 49 min
